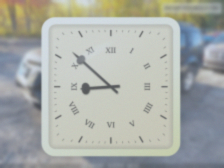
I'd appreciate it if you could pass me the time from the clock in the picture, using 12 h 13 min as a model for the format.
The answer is 8 h 52 min
